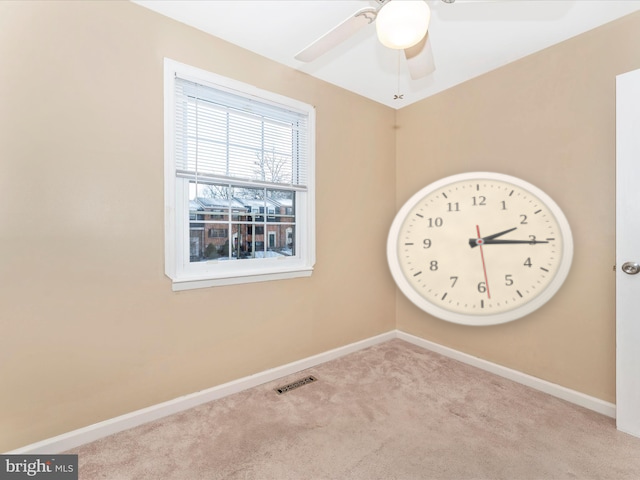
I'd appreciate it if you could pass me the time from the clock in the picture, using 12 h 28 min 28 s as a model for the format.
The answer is 2 h 15 min 29 s
